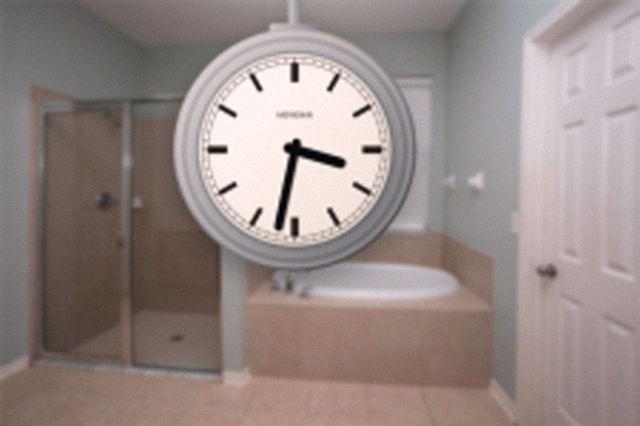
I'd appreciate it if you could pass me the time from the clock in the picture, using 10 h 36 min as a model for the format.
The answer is 3 h 32 min
